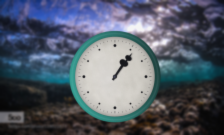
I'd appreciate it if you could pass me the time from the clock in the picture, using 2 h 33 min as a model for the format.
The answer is 1 h 06 min
